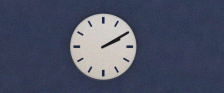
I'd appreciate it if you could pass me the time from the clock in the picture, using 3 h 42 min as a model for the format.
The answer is 2 h 10 min
